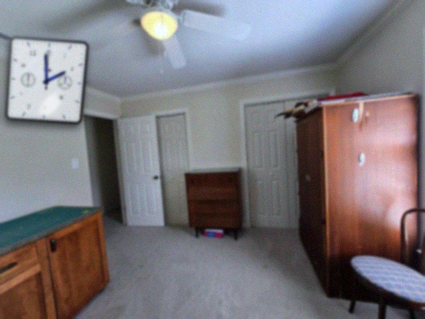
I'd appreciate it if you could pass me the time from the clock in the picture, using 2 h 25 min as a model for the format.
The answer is 1 h 59 min
